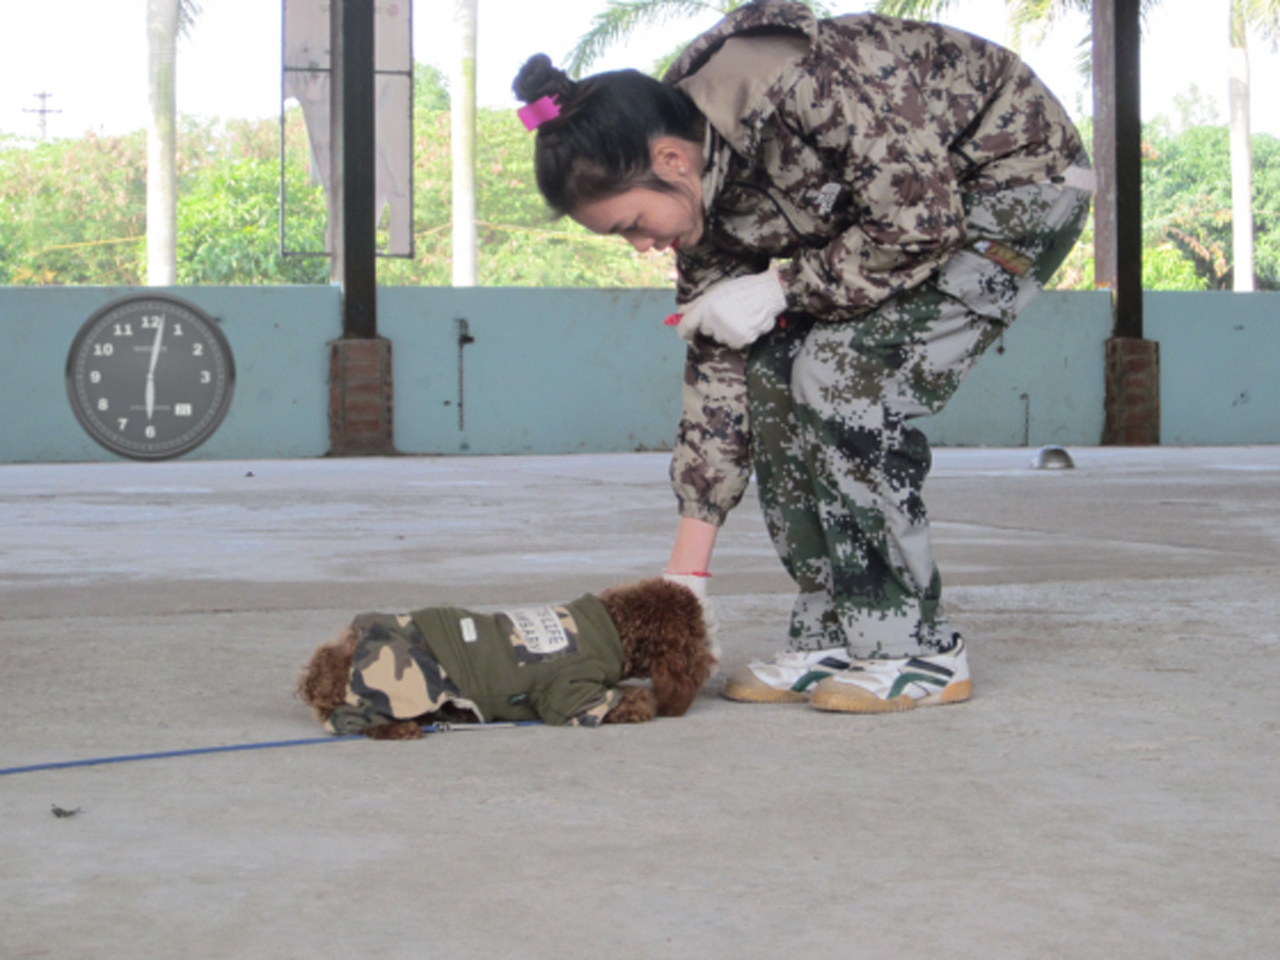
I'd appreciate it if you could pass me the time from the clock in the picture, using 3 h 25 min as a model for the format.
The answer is 6 h 02 min
